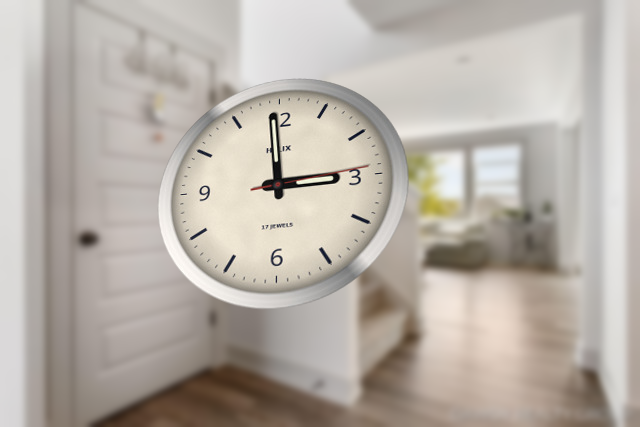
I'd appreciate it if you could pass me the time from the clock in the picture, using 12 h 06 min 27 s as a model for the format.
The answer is 2 h 59 min 14 s
